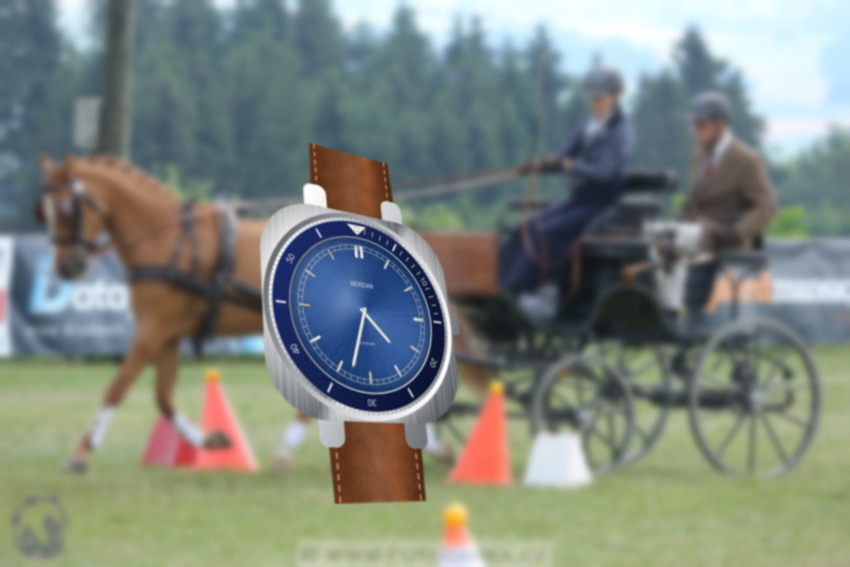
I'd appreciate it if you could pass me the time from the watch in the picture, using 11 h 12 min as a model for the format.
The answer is 4 h 33 min
